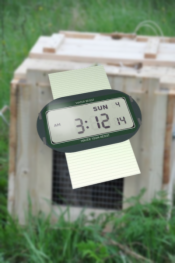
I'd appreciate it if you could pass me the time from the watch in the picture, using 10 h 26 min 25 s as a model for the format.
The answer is 3 h 12 min 14 s
